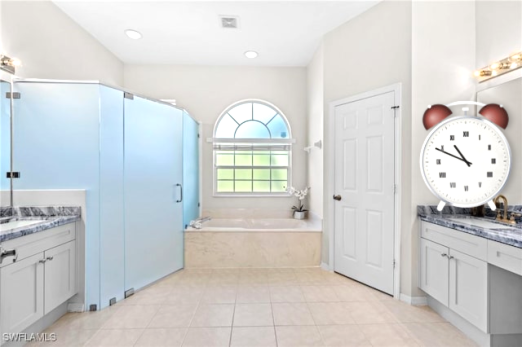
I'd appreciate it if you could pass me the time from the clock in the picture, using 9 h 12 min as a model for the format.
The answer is 10 h 49 min
